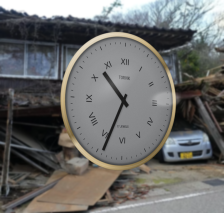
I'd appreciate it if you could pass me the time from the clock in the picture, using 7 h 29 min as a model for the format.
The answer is 10 h 34 min
